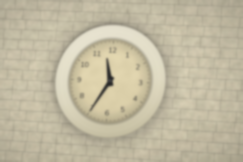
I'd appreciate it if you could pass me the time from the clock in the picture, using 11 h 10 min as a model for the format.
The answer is 11 h 35 min
